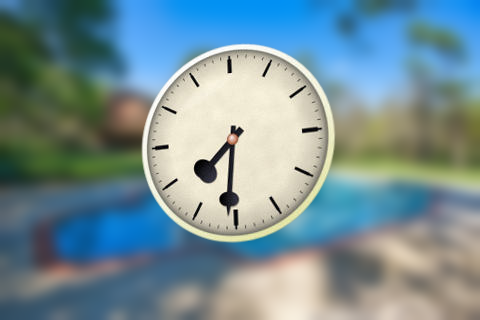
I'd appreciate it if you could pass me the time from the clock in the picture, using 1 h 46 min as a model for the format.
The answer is 7 h 31 min
